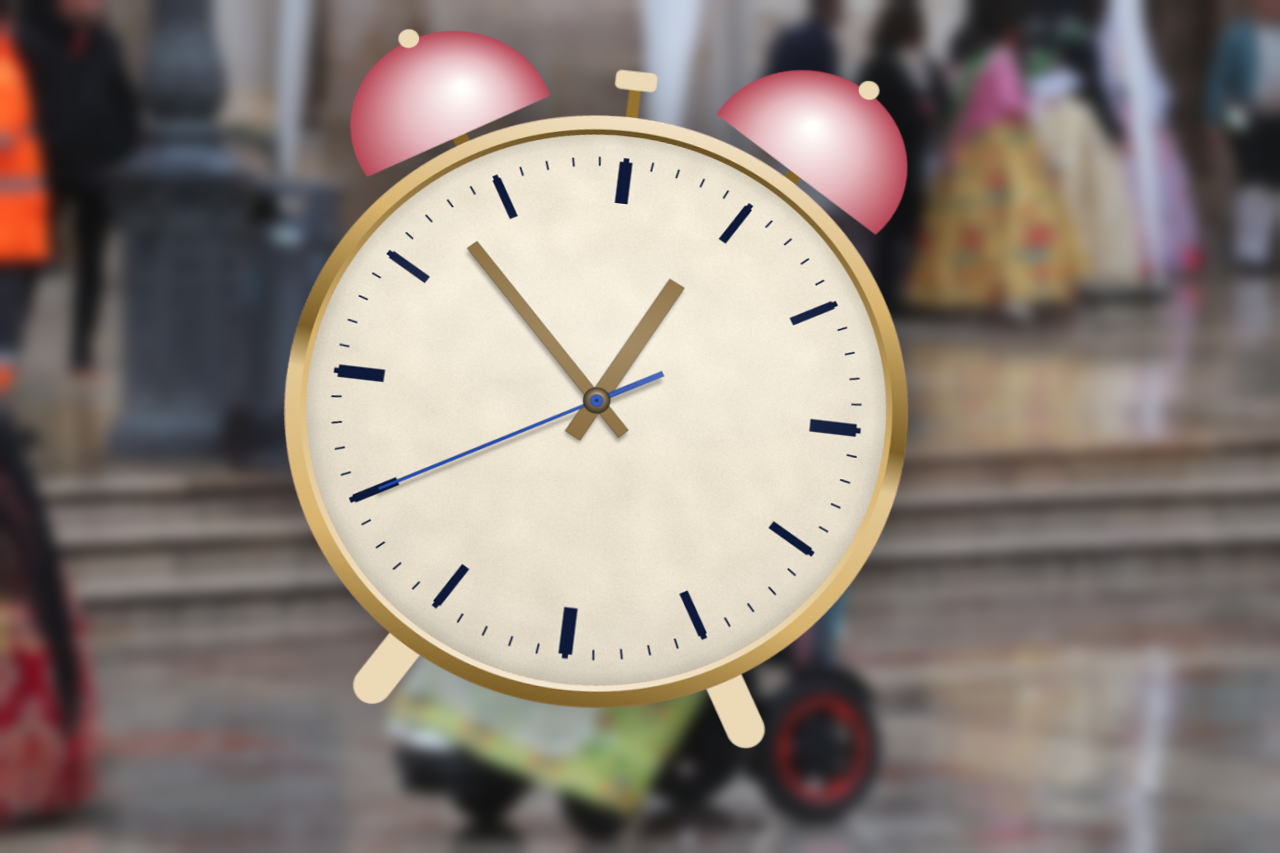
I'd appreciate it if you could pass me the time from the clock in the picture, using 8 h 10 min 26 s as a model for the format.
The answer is 12 h 52 min 40 s
